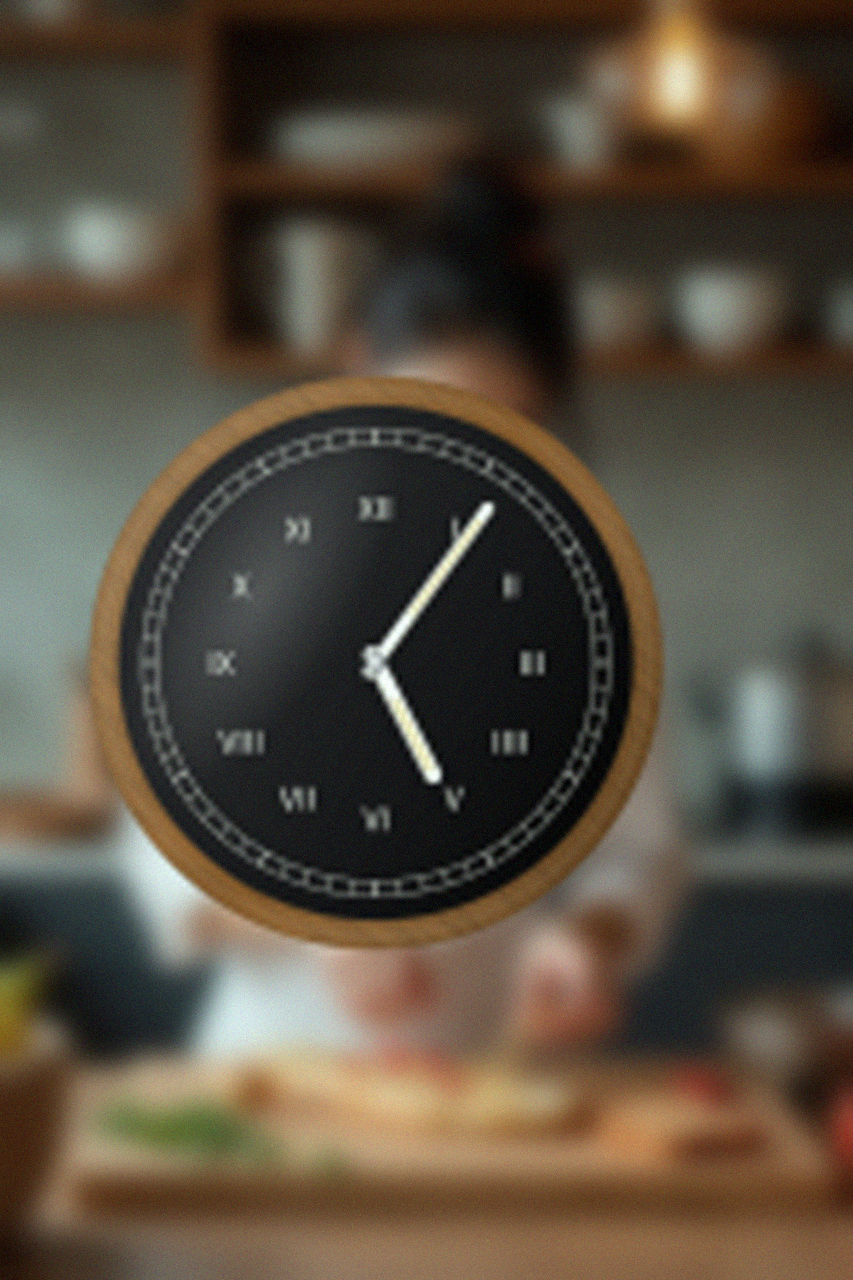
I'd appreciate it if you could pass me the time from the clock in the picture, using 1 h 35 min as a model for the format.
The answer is 5 h 06 min
